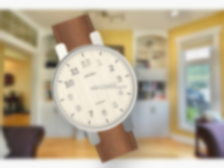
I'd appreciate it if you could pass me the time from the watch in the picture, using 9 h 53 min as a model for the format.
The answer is 3 h 18 min
